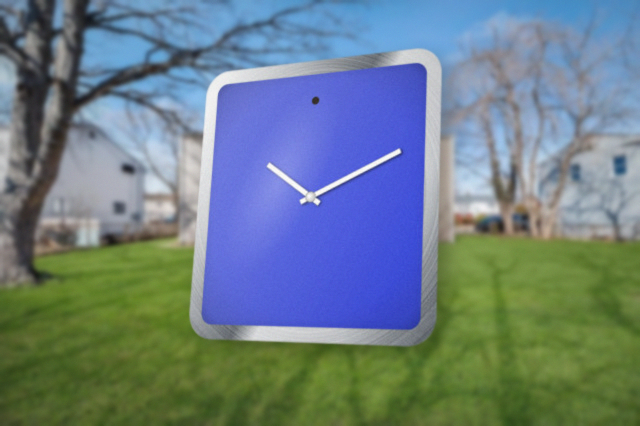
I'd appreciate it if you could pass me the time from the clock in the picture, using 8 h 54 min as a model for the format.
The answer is 10 h 11 min
